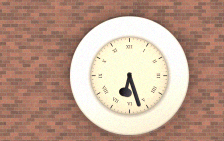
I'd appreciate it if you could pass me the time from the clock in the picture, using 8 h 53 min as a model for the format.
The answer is 6 h 27 min
